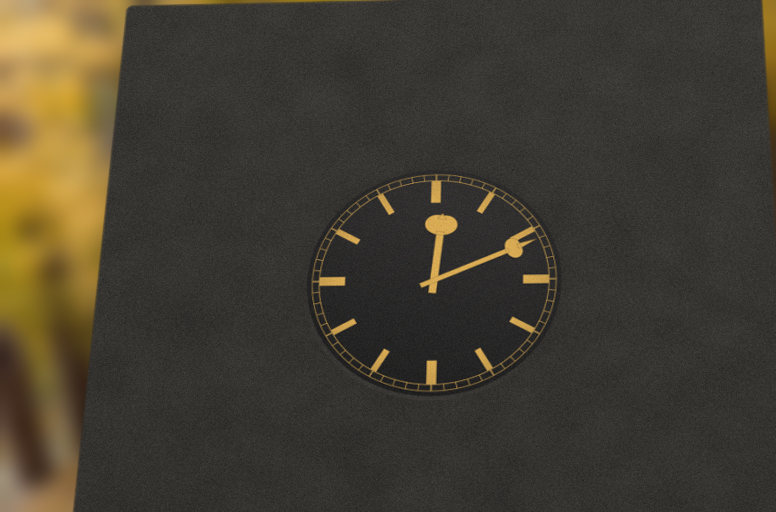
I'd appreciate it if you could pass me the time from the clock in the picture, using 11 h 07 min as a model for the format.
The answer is 12 h 11 min
